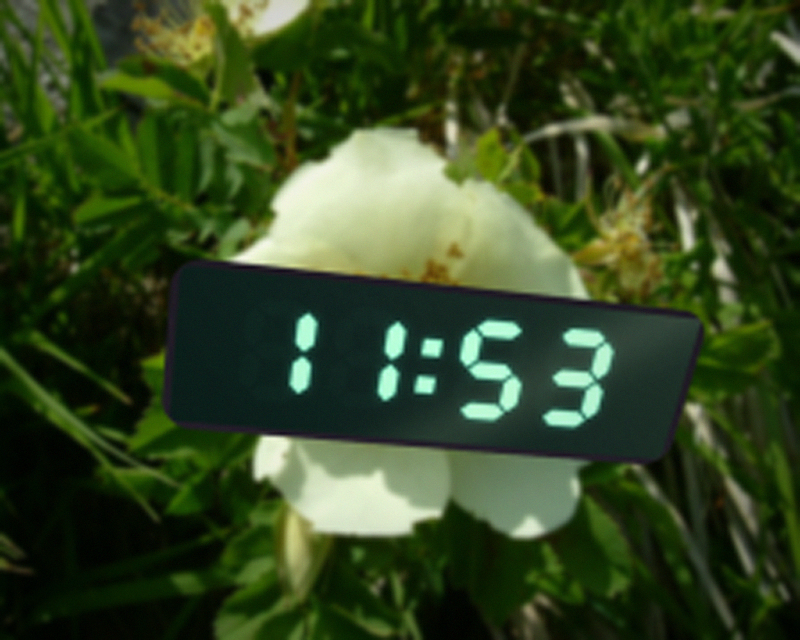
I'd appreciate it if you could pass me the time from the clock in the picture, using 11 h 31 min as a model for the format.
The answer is 11 h 53 min
